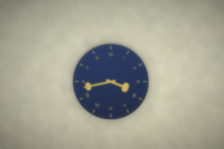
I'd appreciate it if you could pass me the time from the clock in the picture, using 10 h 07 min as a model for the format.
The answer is 3 h 43 min
